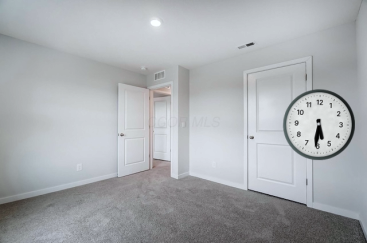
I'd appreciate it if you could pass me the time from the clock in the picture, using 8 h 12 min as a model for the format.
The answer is 5 h 31 min
